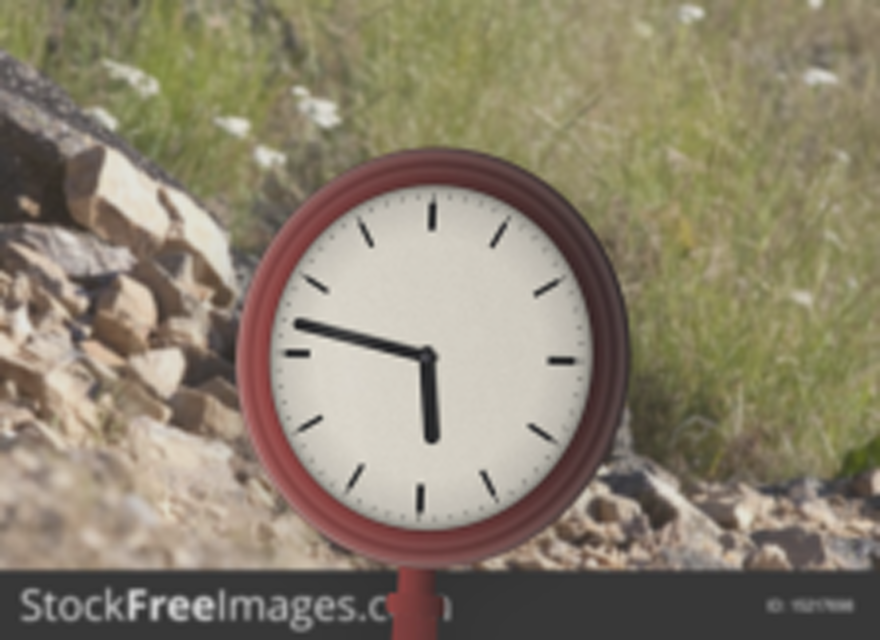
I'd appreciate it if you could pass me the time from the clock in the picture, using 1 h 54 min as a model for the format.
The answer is 5 h 47 min
